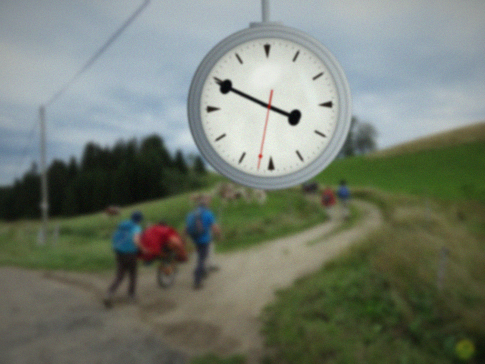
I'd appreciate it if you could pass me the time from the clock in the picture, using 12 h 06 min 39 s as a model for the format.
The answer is 3 h 49 min 32 s
